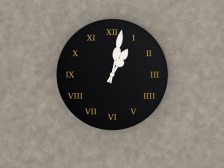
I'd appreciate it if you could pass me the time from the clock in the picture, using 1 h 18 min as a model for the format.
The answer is 1 h 02 min
